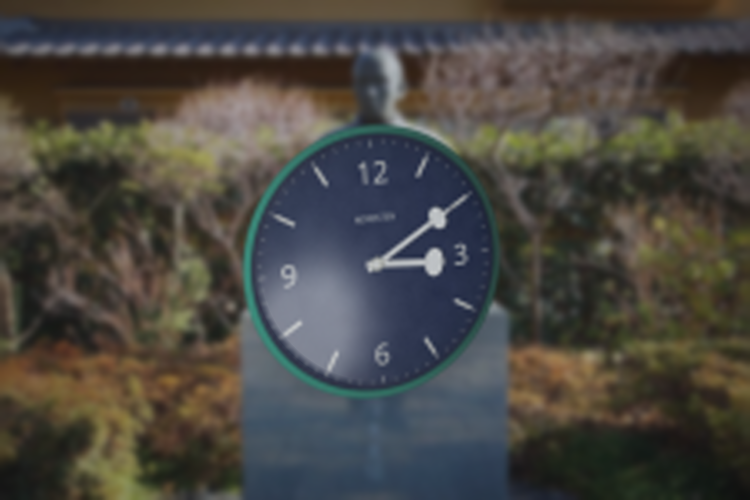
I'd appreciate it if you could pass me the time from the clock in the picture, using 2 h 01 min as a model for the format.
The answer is 3 h 10 min
